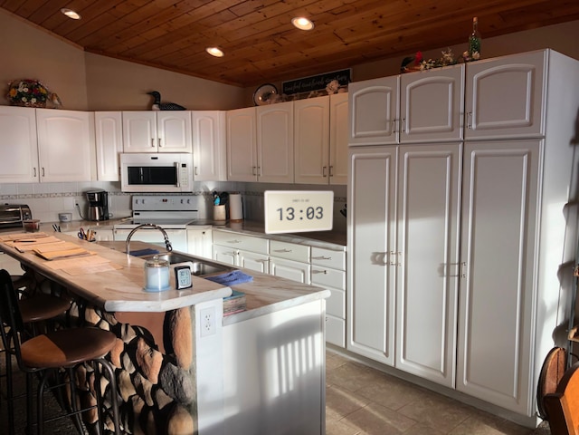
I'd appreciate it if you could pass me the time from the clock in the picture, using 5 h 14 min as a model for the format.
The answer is 13 h 03 min
